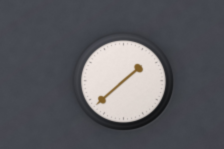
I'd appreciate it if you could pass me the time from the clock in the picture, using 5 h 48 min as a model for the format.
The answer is 1 h 38 min
